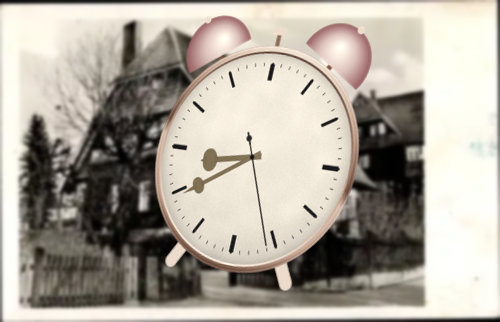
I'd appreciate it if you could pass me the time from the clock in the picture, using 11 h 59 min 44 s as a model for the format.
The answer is 8 h 39 min 26 s
